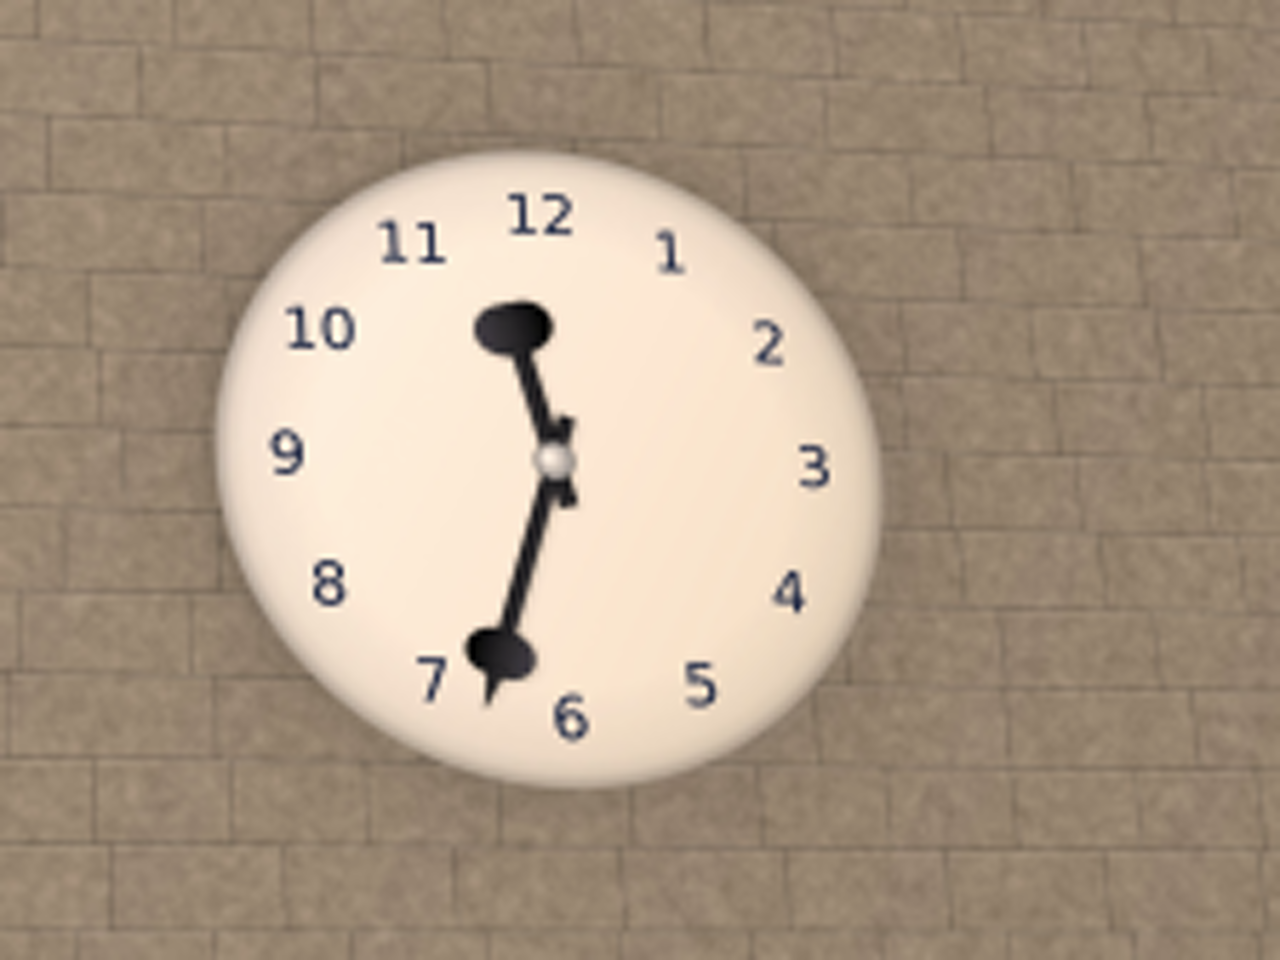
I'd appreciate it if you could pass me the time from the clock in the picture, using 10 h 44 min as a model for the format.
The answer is 11 h 33 min
